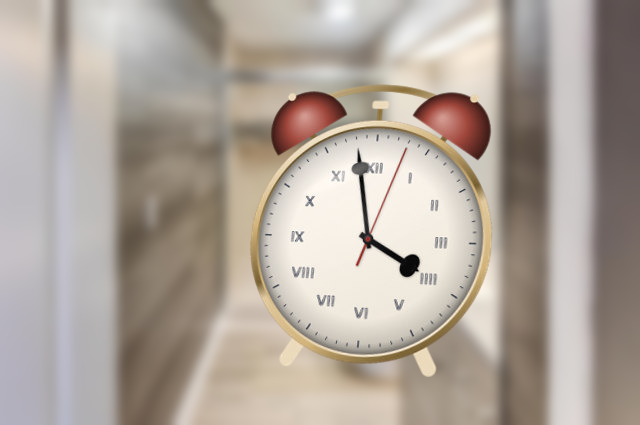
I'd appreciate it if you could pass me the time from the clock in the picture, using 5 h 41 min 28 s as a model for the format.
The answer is 3 h 58 min 03 s
